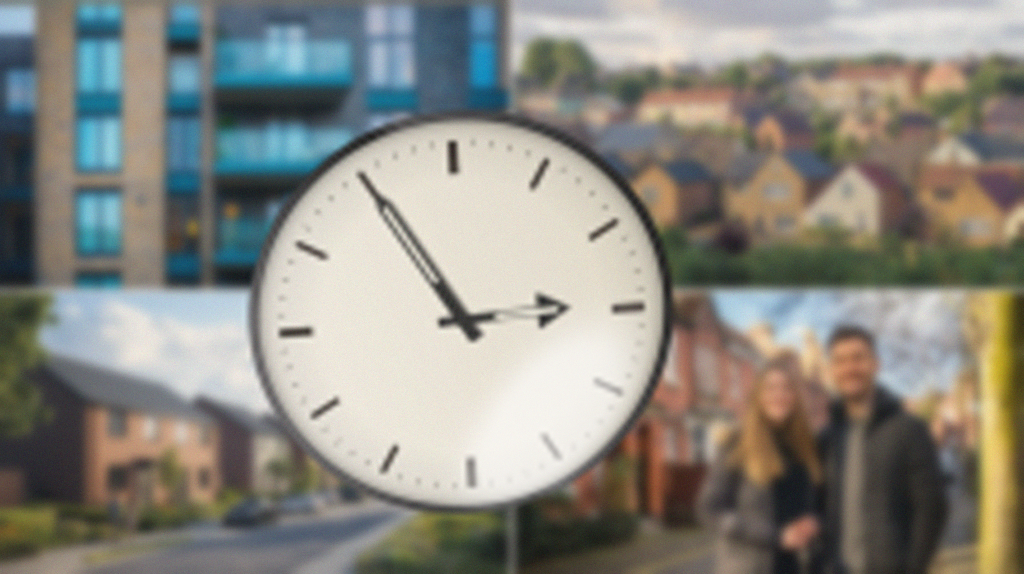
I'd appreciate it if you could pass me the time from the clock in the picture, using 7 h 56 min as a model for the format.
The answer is 2 h 55 min
